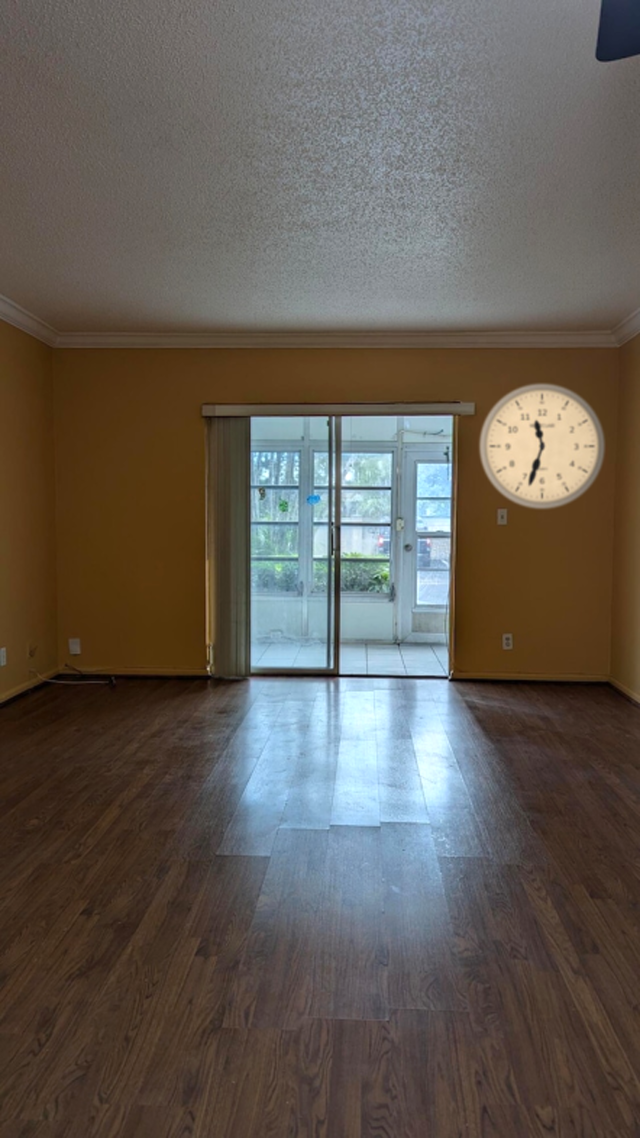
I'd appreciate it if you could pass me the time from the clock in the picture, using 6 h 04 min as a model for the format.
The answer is 11 h 33 min
